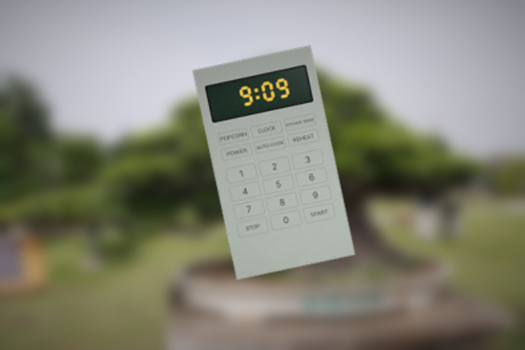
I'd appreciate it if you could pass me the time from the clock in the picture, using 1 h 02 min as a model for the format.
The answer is 9 h 09 min
